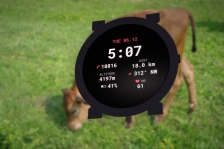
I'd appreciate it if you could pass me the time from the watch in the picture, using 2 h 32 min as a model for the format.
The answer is 5 h 07 min
